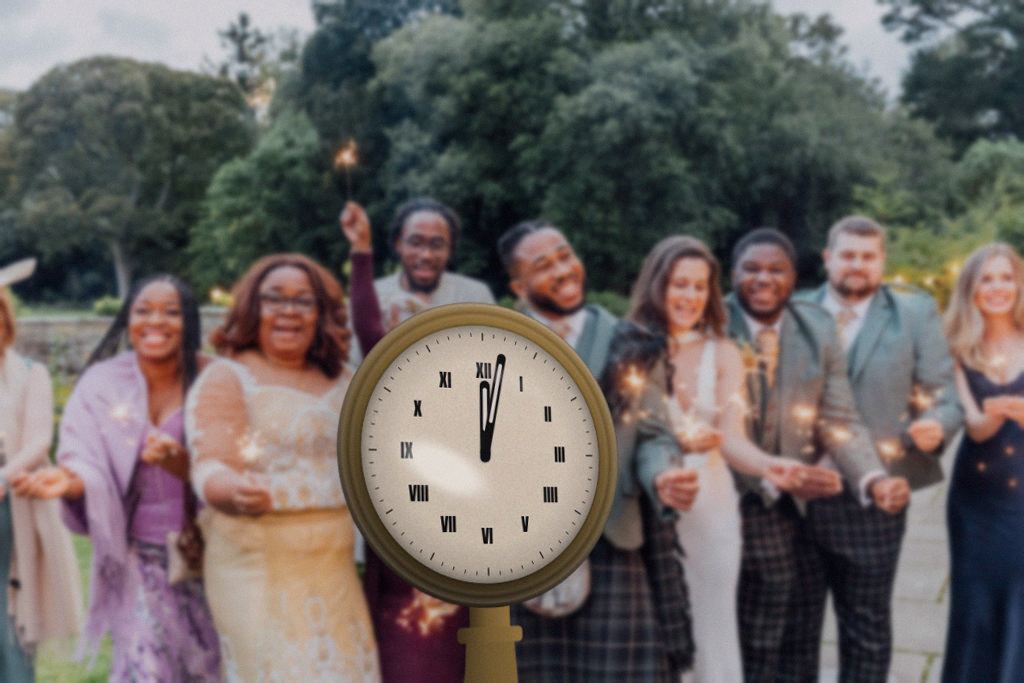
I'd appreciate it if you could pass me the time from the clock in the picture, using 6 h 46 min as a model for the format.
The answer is 12 h 02 min
